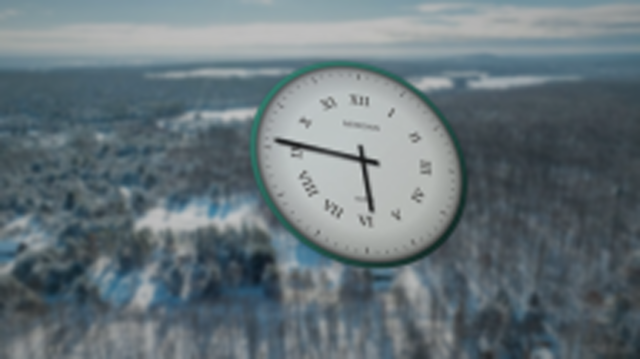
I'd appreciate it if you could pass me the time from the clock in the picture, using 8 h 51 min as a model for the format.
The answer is 5 h 46 min
